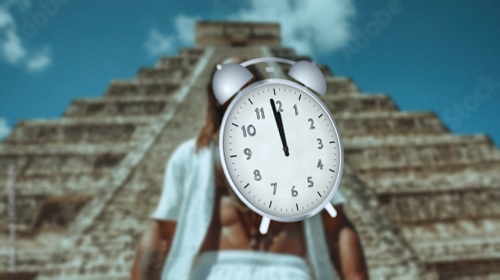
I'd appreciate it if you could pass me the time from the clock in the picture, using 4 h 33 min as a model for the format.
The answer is 11 h 59 min
